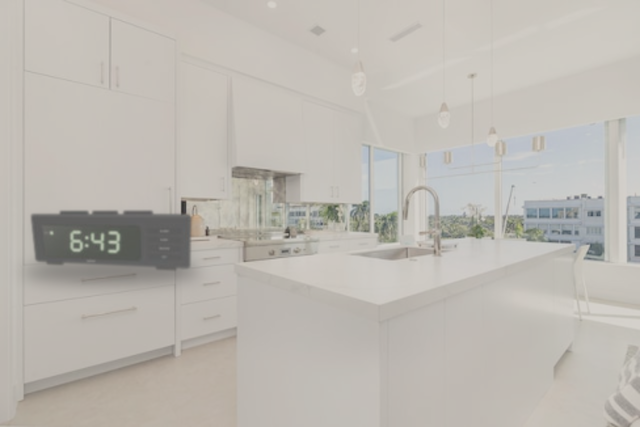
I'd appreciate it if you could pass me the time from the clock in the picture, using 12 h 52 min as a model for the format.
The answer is 6 h 43 min
